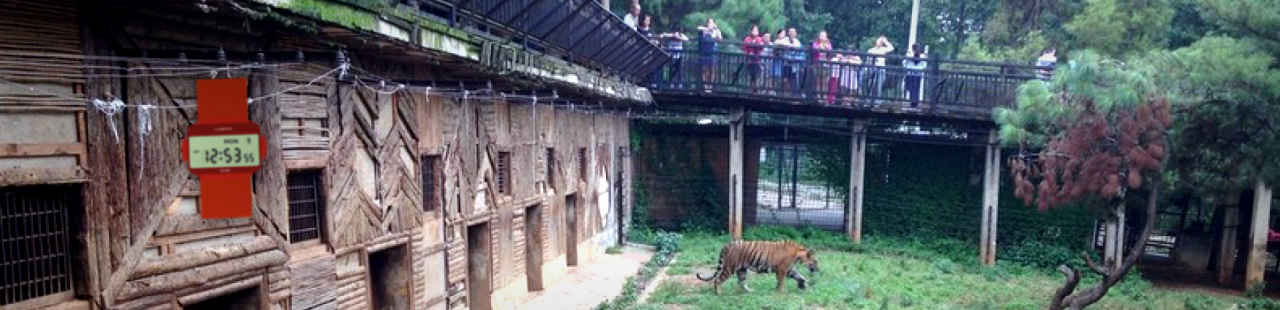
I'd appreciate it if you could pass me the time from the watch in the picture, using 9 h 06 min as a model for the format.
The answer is 12 h 53 min
